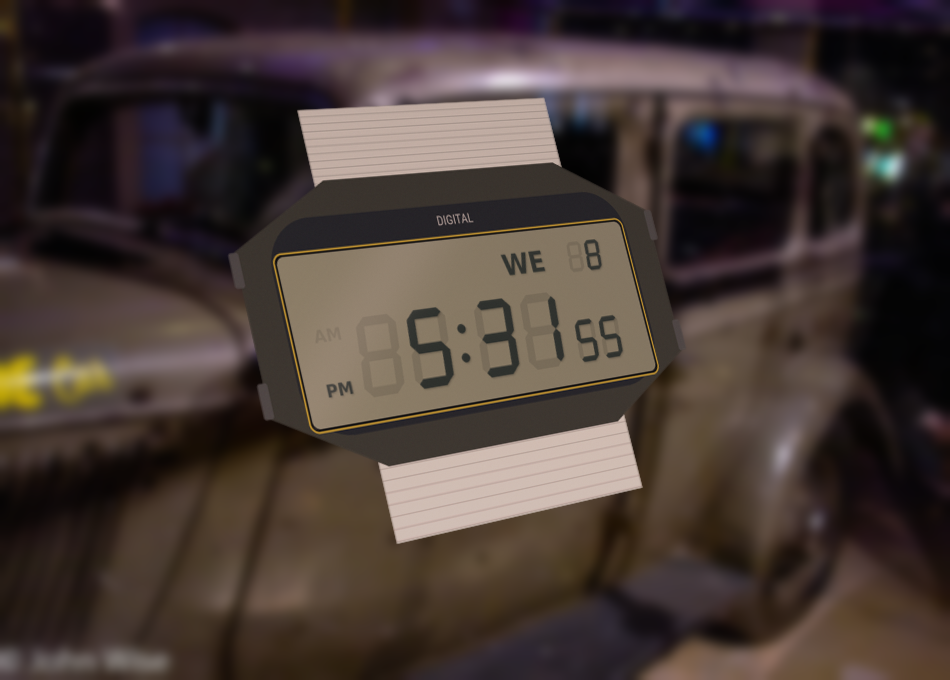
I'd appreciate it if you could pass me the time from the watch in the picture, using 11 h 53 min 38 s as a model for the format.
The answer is 5 h 31 min 55 s
